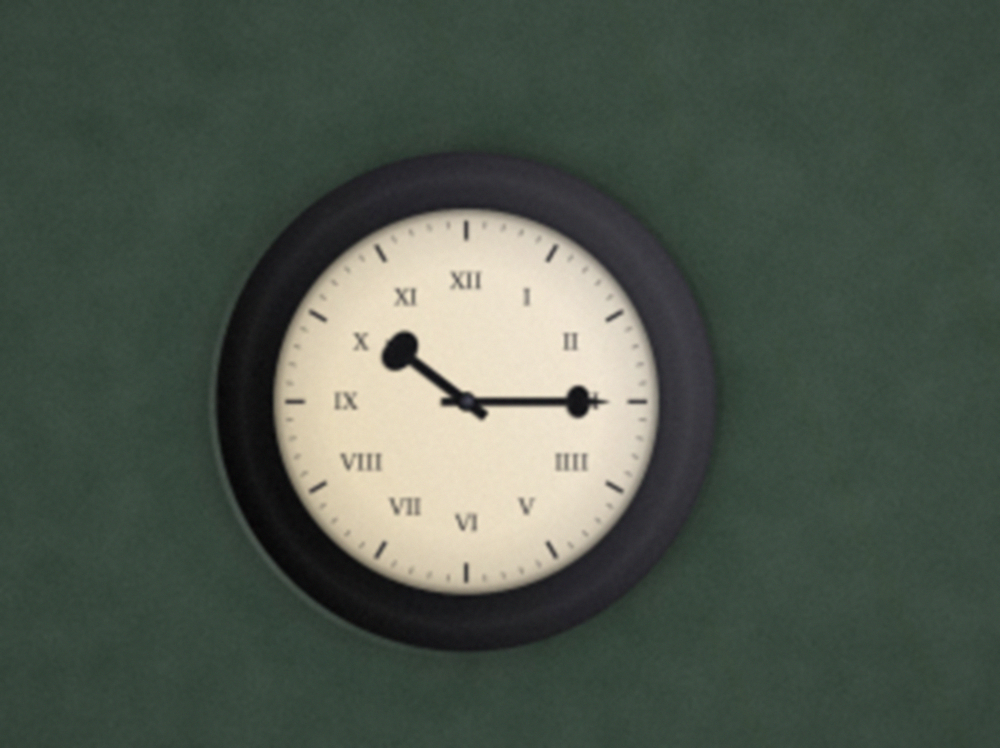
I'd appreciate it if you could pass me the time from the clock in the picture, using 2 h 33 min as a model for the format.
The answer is 10 h 15 min
